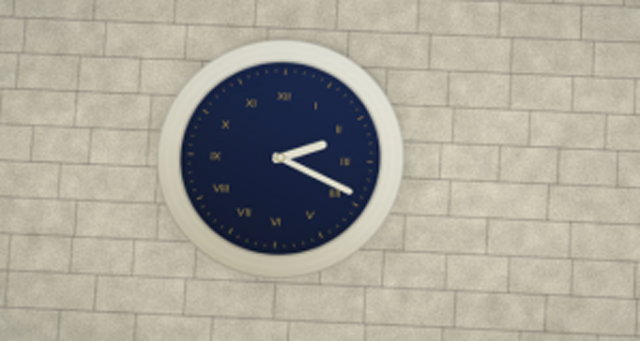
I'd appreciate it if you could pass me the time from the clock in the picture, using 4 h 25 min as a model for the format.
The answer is 2 h 19 min
